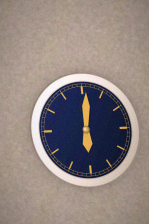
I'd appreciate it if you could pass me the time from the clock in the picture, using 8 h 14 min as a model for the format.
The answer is 6 h 01 min
